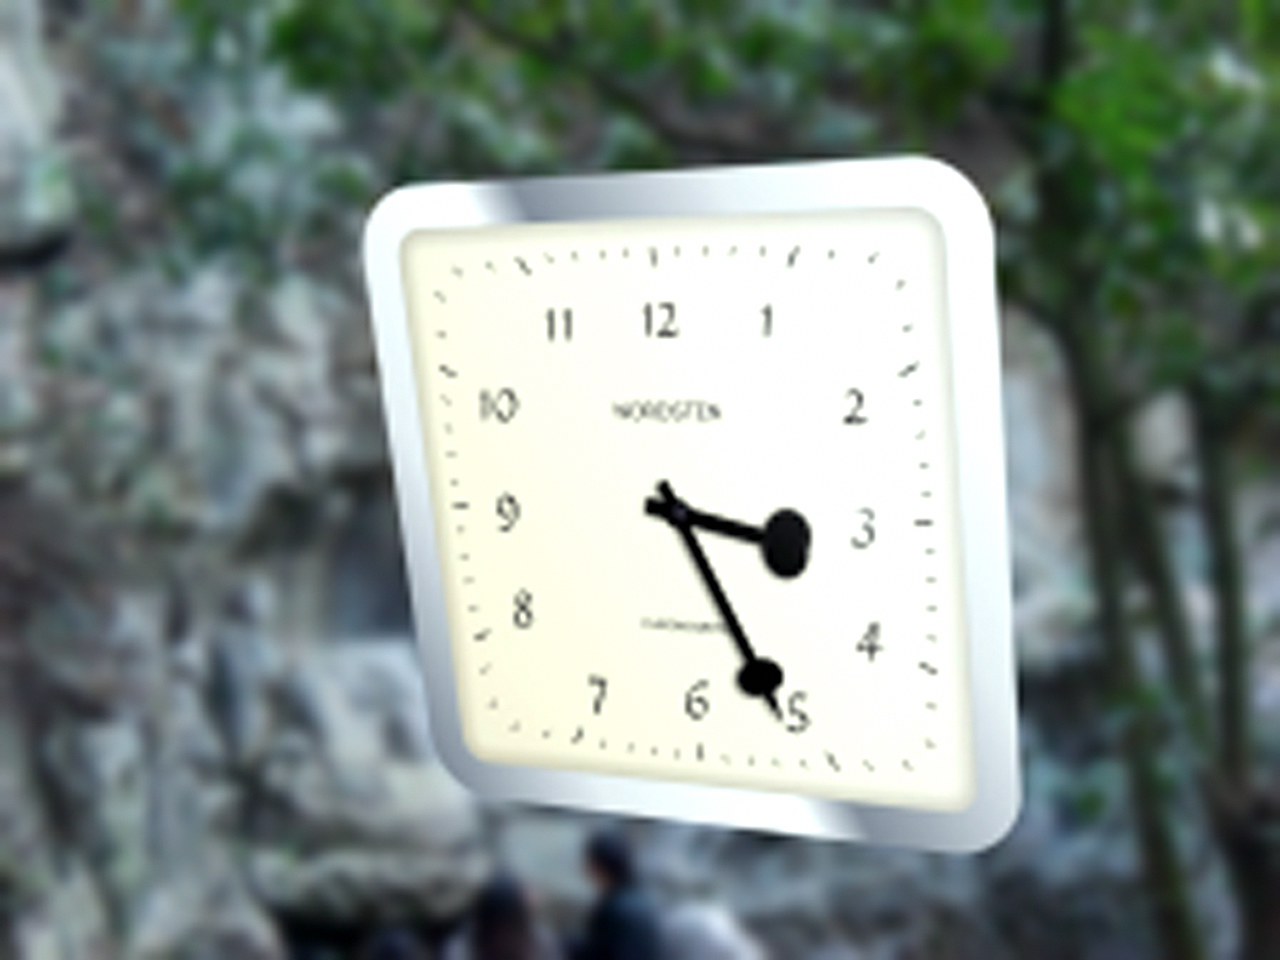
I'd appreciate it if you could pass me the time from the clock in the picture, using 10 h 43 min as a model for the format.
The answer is 3 h 26 min
